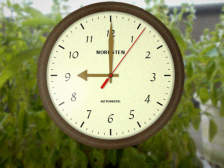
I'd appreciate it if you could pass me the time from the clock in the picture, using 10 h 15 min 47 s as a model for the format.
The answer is 9 h 00 min 06 s
